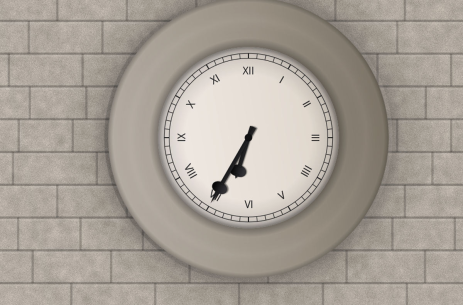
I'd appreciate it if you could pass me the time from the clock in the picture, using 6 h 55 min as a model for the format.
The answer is 6 h 35 min
